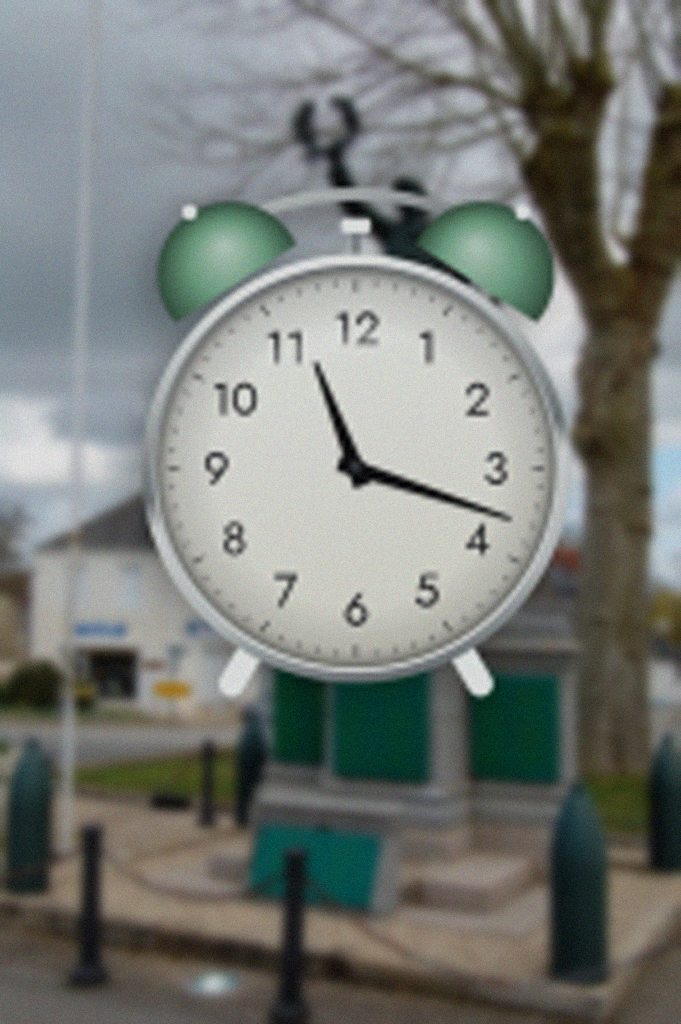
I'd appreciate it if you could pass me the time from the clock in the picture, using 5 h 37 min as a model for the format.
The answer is 11 h 18 min
